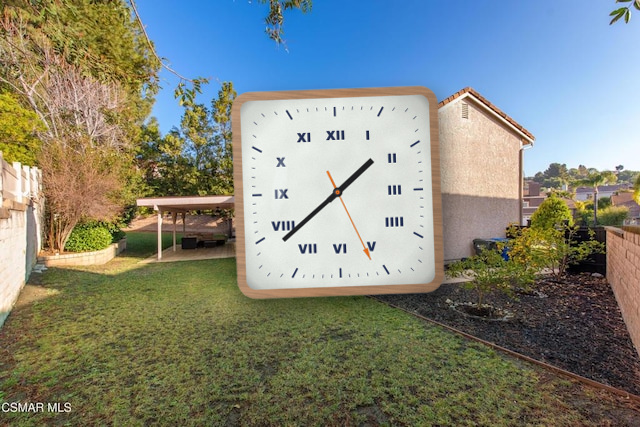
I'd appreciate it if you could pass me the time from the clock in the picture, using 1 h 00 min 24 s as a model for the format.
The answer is 1 h 38 min 26 s
